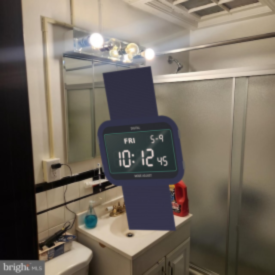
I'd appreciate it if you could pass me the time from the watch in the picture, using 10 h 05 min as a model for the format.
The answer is 10 h 12 min
